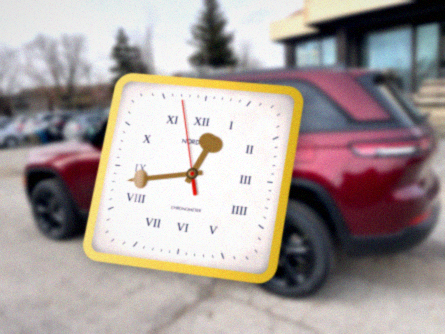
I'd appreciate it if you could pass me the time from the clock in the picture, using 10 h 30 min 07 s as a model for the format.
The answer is 12 h 42 min 57 s
